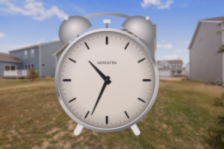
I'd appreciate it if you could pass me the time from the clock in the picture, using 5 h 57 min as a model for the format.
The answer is 10 h 34 min
